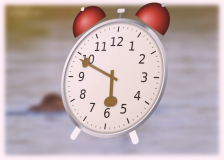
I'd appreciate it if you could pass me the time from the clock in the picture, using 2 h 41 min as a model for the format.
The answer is 5 h 49 min
